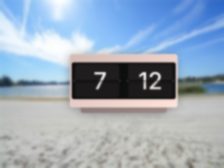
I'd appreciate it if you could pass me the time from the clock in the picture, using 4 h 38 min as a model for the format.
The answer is 7 h 12 min
